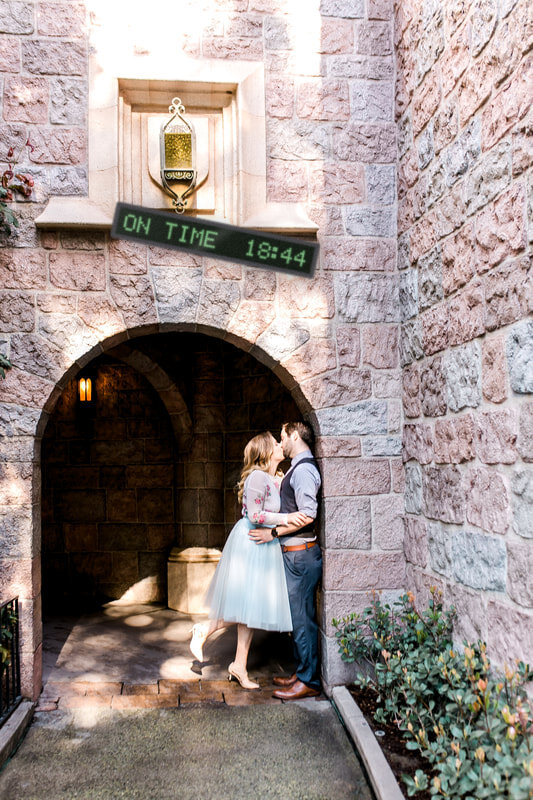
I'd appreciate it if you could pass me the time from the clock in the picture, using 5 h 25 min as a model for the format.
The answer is 18 h 44 min
